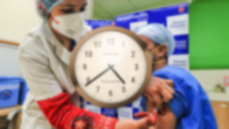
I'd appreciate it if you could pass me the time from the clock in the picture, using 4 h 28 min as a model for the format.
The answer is 4 h 39 min
